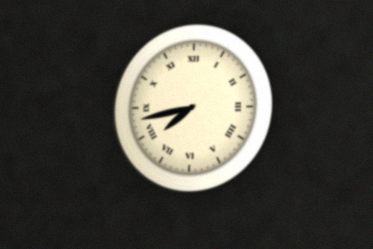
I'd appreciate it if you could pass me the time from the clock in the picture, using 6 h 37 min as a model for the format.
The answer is 7 h 43 min
